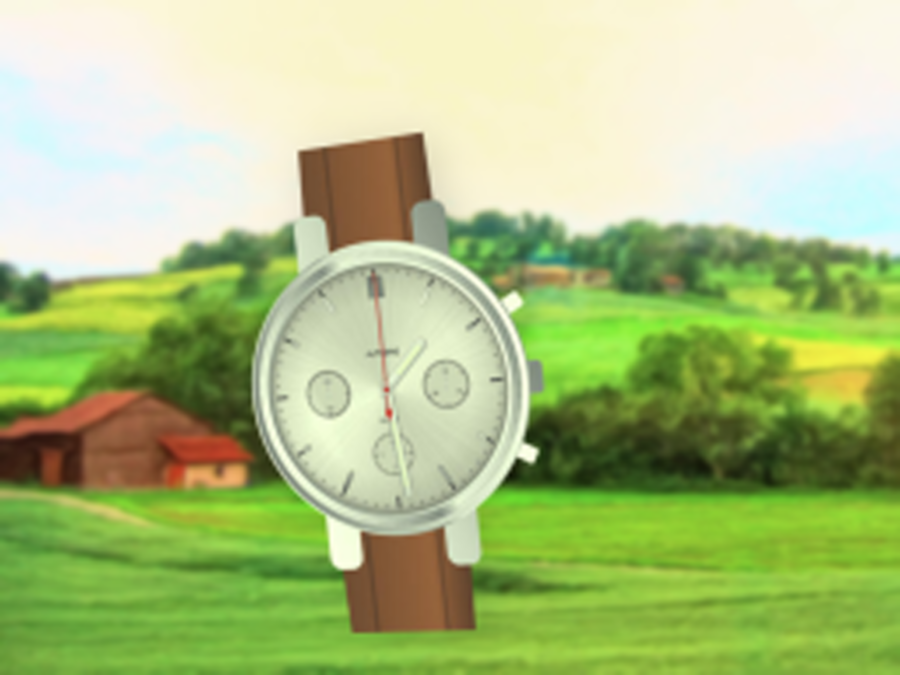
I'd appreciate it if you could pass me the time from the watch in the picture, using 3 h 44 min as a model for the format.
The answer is 1 h 29 min
